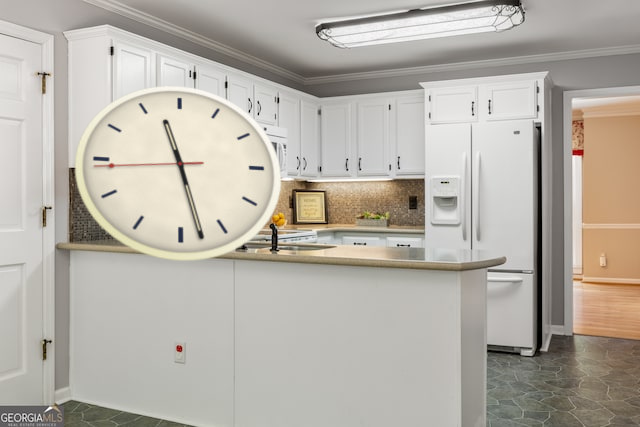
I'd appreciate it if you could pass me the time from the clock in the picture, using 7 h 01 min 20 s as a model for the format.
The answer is 11 h 27 min 44 s
